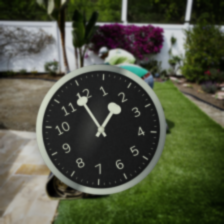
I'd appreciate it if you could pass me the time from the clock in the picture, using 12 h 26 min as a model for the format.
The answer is 1 h 59 min
